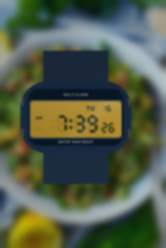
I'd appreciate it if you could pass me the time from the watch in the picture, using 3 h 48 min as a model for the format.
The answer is 7 h 39 min
